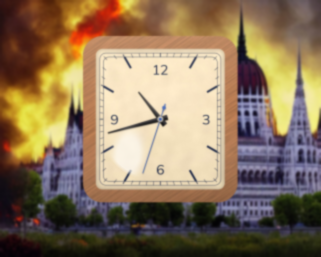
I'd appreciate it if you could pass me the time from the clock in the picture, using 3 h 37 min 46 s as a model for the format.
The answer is 10 h 42 min 33 s
